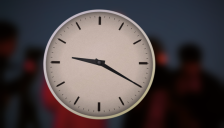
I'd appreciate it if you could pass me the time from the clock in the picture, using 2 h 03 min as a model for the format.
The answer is 9 h 20 min
